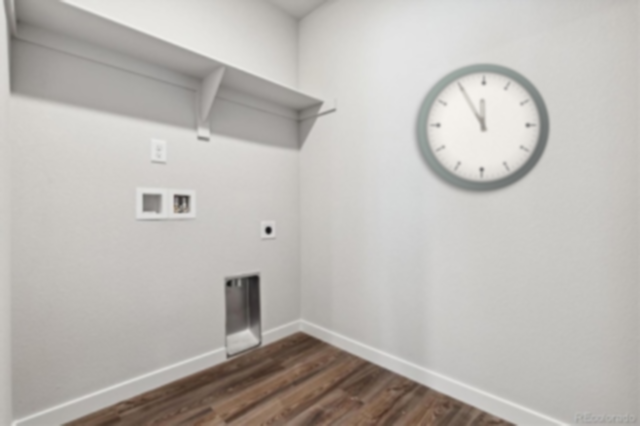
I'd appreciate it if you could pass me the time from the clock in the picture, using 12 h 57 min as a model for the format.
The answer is 11 h 55 min
